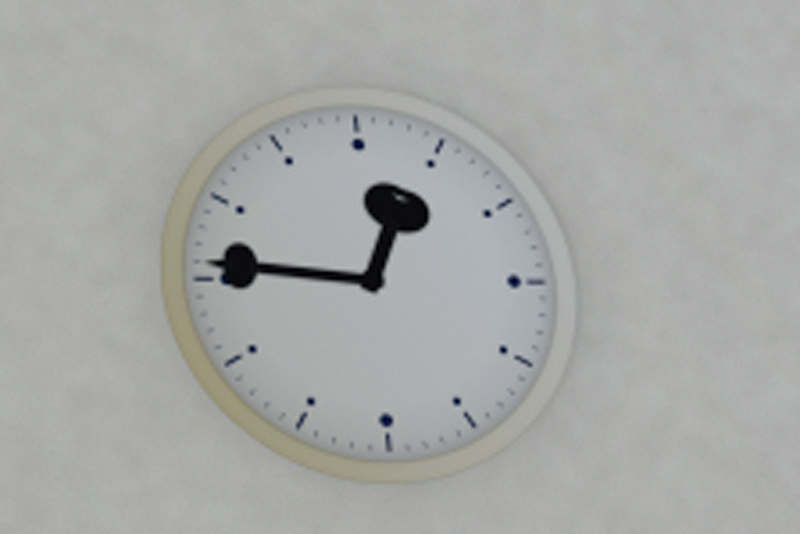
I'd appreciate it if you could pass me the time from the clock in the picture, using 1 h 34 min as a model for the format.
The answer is 12 h 46 min
